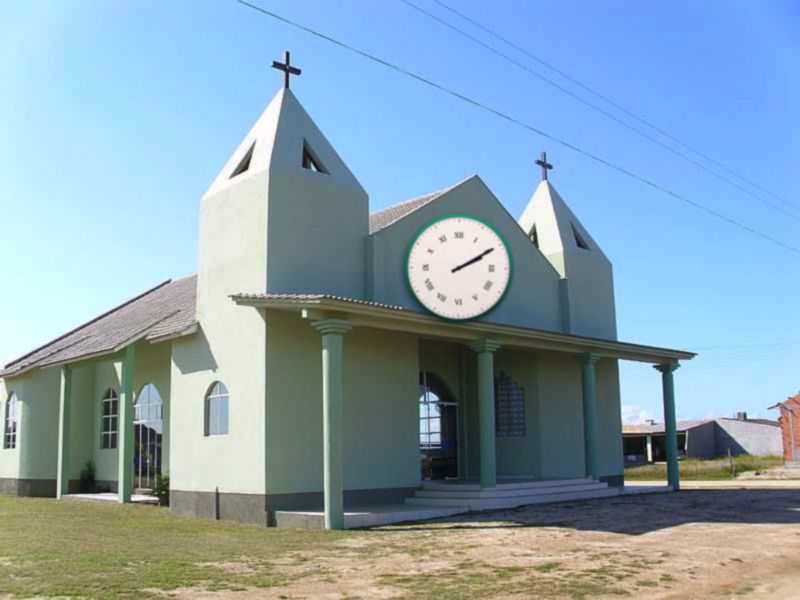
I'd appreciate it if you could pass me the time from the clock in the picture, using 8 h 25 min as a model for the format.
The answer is 2 h 10 min
